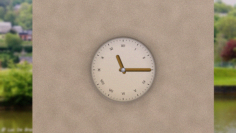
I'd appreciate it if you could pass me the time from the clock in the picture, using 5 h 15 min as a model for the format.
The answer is 11 h 15 min
